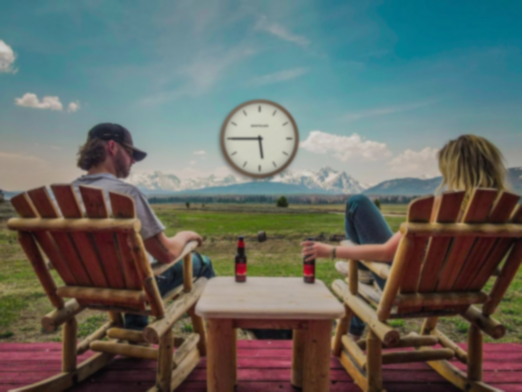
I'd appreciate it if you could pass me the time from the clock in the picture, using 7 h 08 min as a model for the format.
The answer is 5 h 45 min
